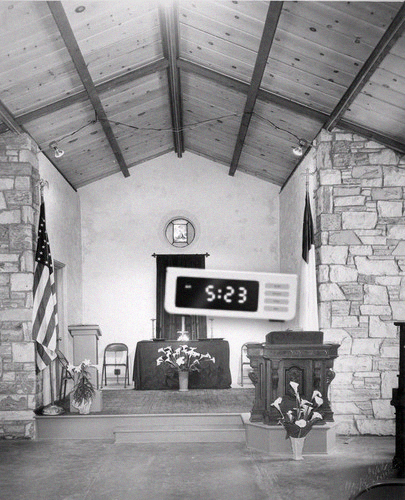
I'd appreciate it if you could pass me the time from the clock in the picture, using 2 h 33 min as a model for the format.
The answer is 5 h 23 min
